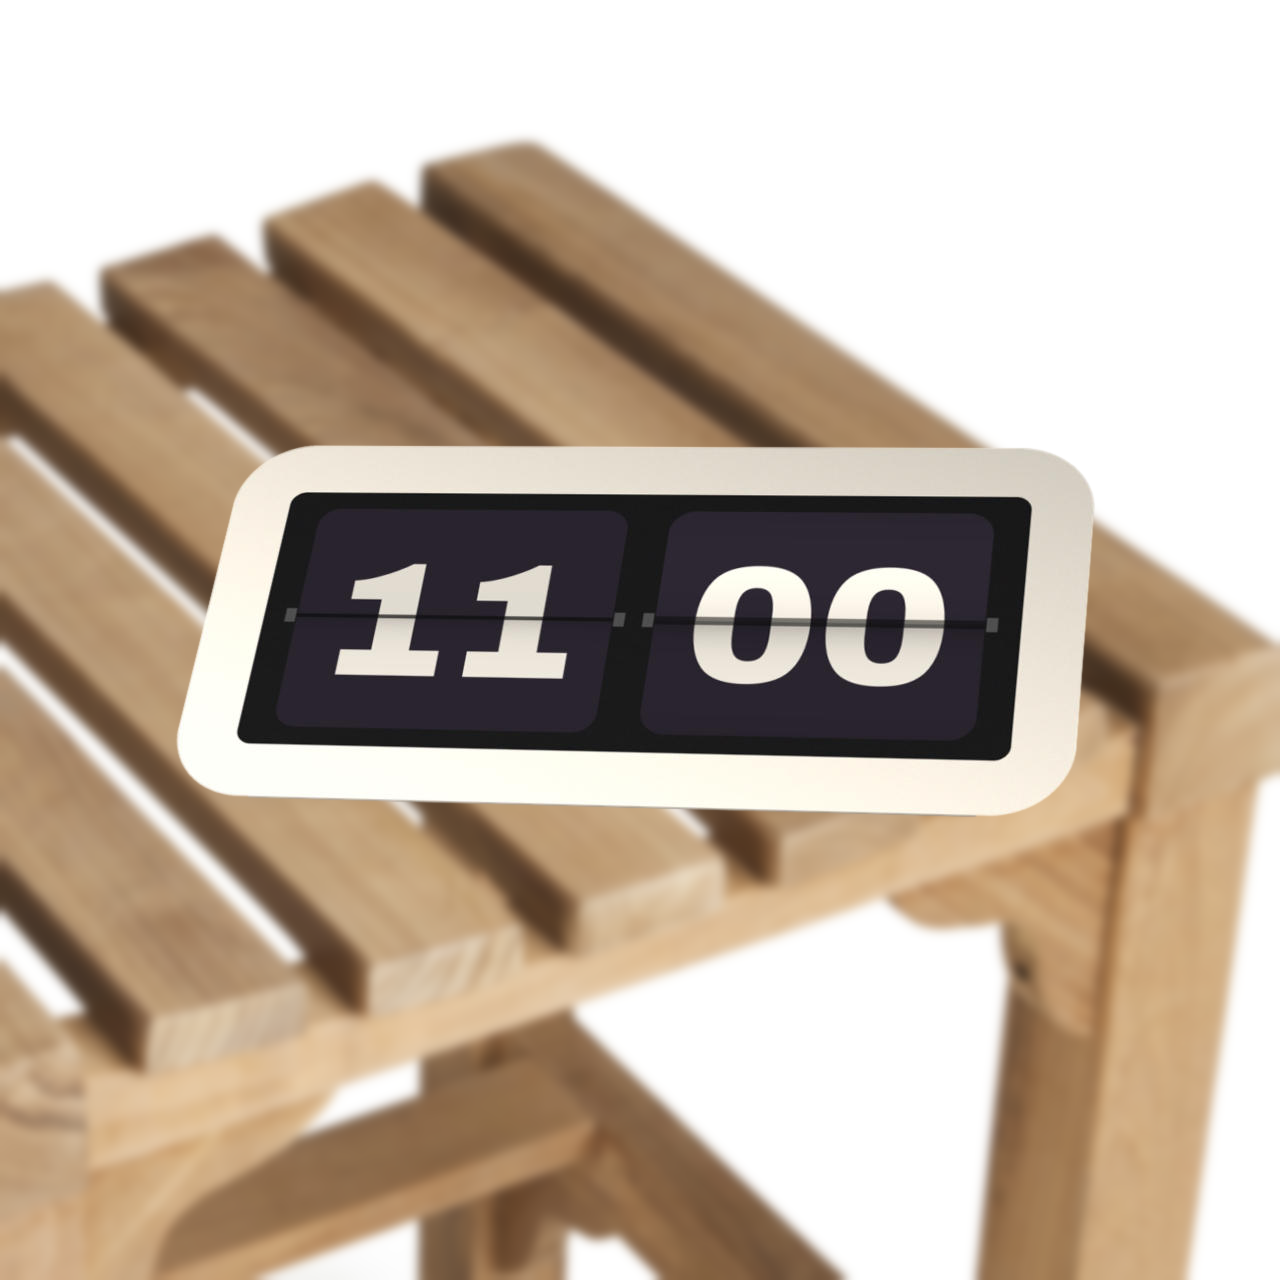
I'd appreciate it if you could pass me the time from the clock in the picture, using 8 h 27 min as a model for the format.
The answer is 11 h 00 min
